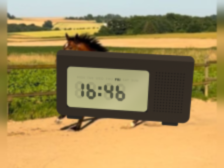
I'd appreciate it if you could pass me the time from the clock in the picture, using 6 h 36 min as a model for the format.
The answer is 16 h 46 min
